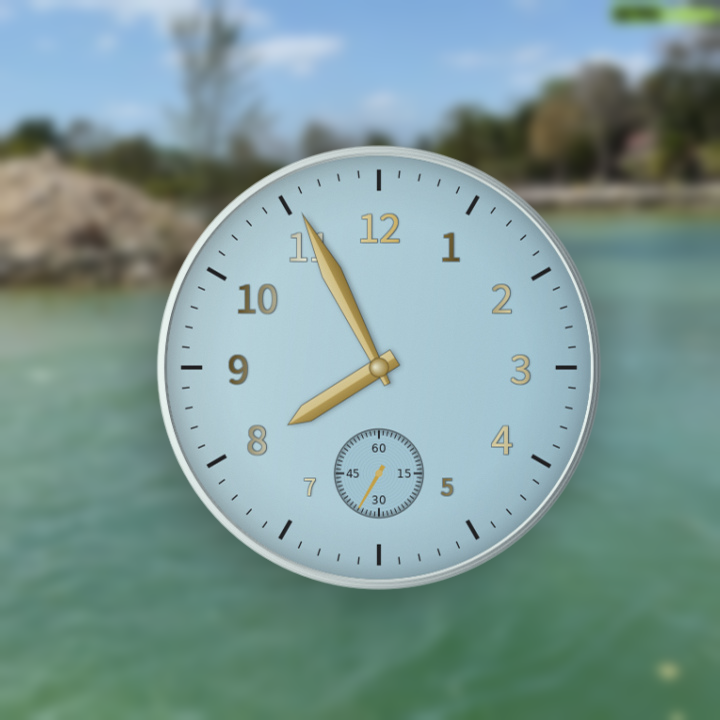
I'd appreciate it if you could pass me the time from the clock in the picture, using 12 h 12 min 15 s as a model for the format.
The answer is 7 h 55 min 35 s
